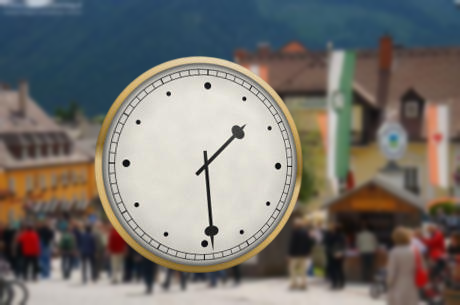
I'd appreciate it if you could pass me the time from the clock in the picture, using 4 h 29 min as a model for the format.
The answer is 1 h 29 min
